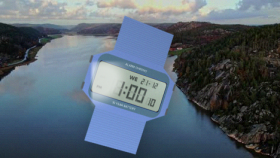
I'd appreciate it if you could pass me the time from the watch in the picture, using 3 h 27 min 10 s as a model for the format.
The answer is 1 h 00 min 10 s
